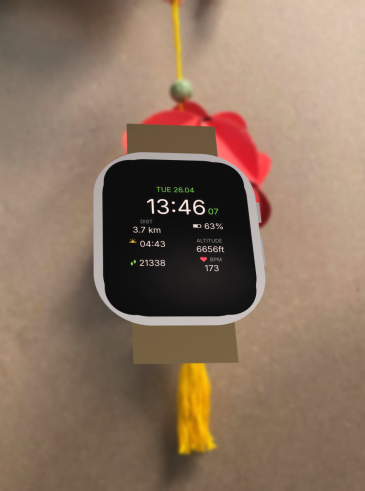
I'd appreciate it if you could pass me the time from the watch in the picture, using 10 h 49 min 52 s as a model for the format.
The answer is 13 h 46 min 07 s
